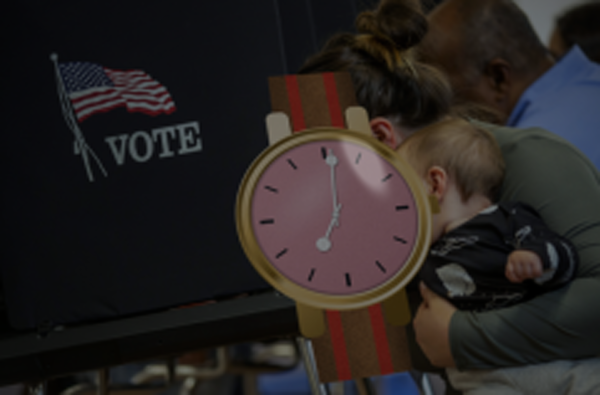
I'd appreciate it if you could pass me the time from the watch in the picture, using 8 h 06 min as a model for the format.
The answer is 7 h 01 min
